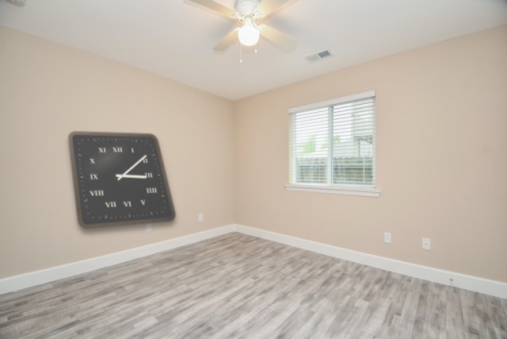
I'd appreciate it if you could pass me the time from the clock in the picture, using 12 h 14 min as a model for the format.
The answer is 3 h 09 min
